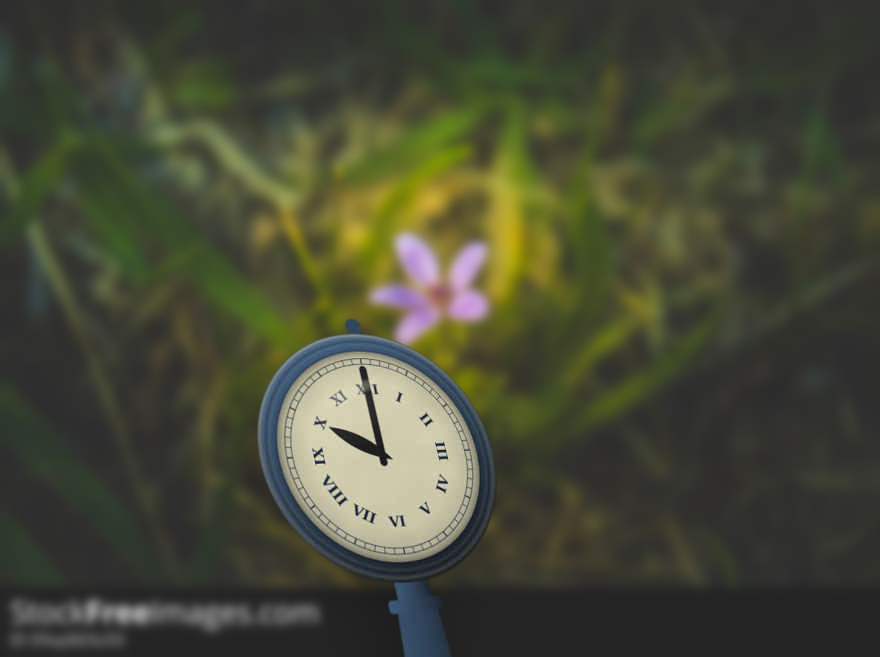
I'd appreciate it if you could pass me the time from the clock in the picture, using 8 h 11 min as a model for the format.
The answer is 10 h 00 min
